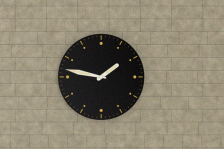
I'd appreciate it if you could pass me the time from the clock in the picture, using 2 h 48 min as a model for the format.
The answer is 1 h 47 min
